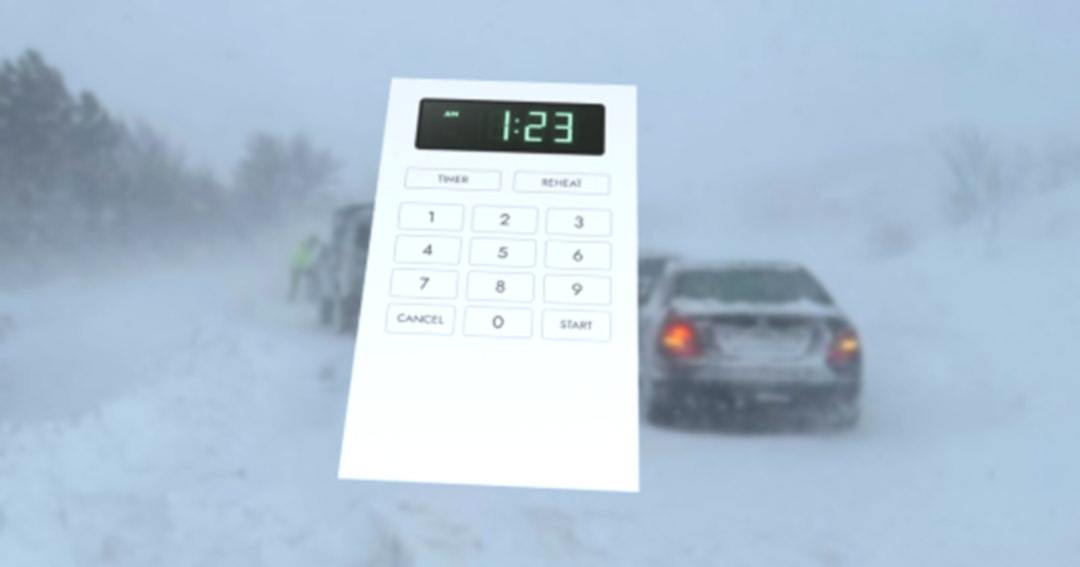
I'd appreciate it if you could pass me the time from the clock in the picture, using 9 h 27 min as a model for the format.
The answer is 1 h 23 min
